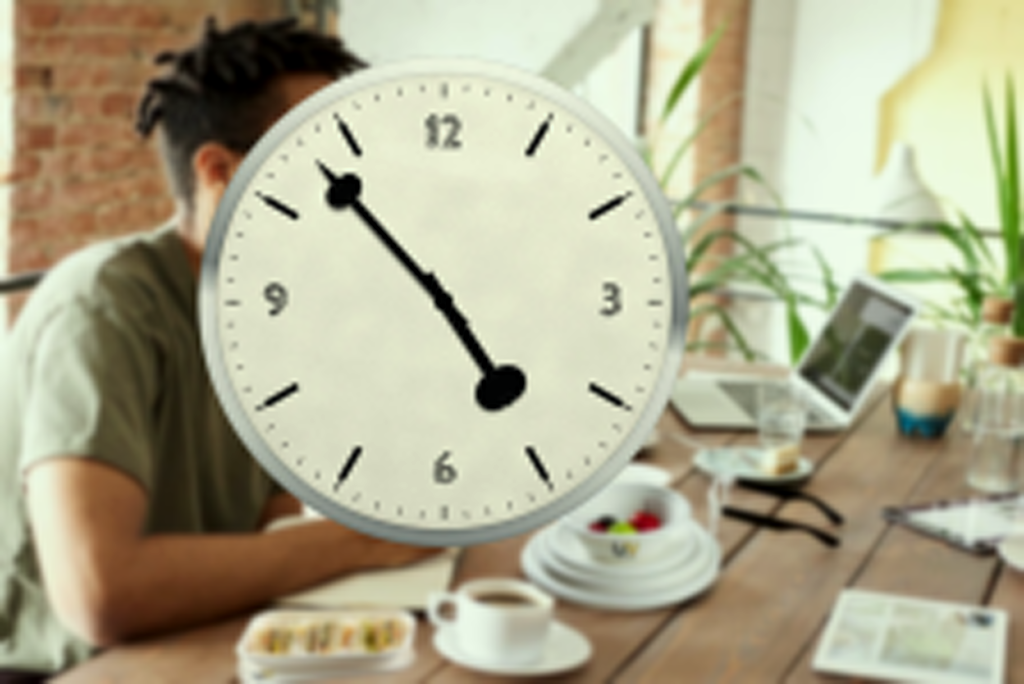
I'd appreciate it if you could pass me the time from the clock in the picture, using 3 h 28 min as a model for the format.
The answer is 4 h 53 min
